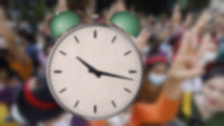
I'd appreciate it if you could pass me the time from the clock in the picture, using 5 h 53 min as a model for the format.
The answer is 10 h 17 min
